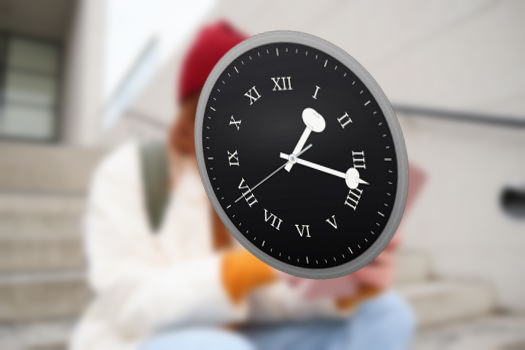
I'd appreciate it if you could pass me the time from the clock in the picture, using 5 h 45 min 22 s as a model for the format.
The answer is 1 h 17 min 40 s
